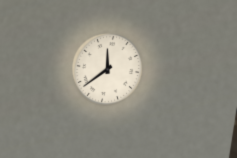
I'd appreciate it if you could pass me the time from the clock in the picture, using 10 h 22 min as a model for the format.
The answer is 11 h 38 min
